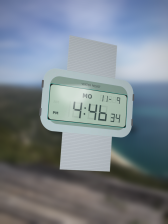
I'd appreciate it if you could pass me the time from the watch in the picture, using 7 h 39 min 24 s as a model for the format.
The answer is 4 h 46 min 34 s
